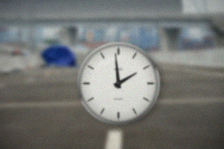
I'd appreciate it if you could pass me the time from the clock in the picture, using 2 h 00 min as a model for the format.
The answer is 1 h 59 min
